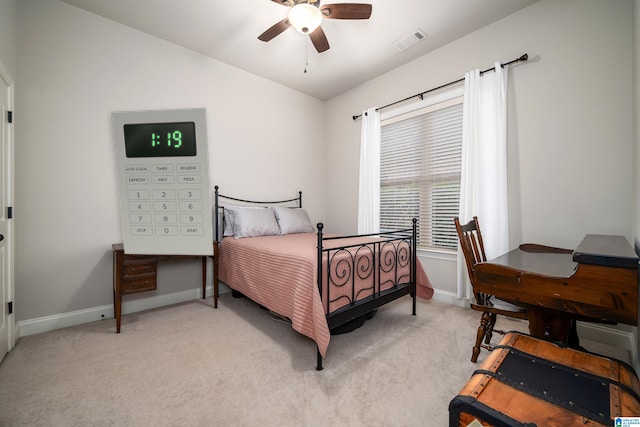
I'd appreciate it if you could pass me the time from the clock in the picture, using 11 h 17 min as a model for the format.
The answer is 1 h 19 min
